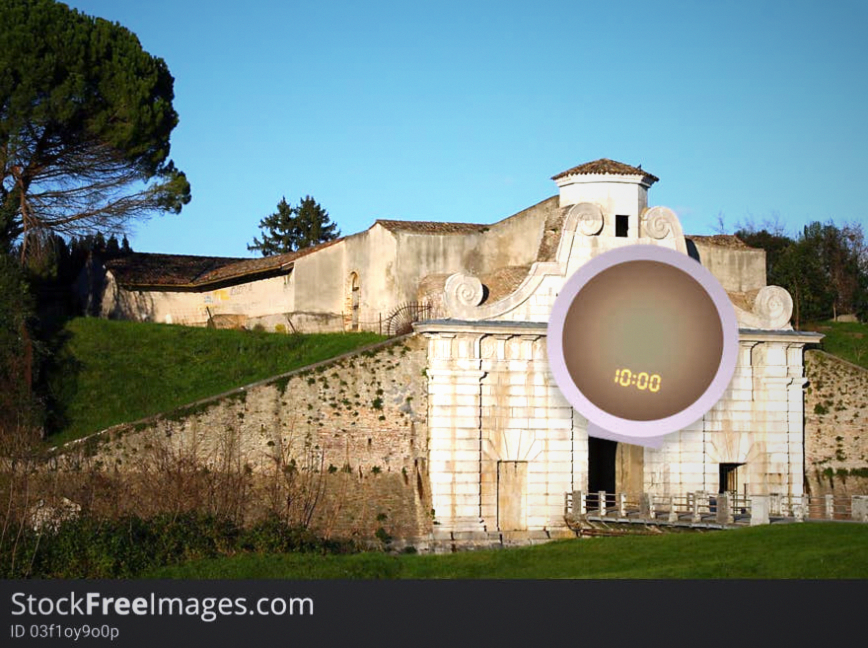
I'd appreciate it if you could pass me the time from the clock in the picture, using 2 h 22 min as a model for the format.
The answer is 10 h 00 min
